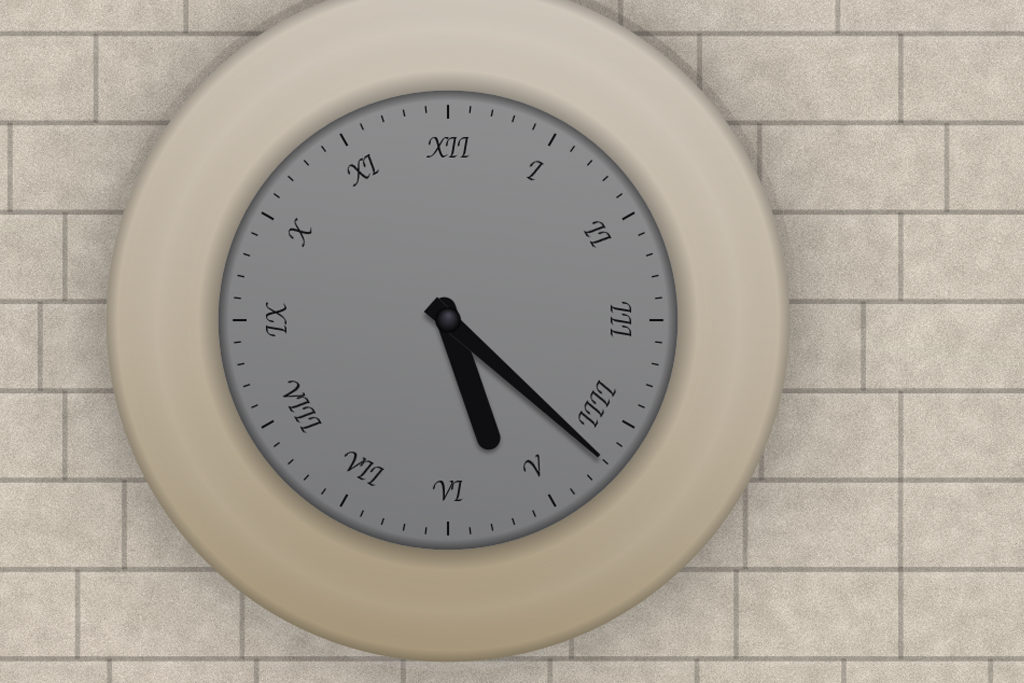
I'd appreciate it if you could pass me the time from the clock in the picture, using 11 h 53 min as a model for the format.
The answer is 5 h 22 min
